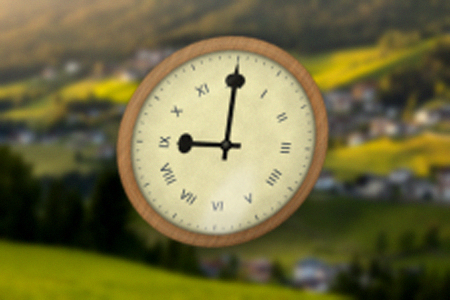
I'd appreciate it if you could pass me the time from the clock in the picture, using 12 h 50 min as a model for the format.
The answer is 9 h 00 min
